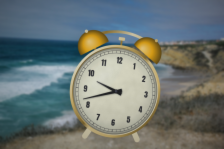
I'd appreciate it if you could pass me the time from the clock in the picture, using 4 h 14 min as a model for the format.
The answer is 9 h 42 min
